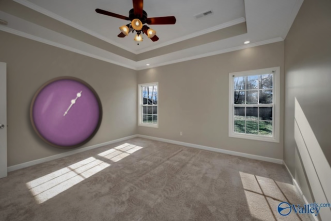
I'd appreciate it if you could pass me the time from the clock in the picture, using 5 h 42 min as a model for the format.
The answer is 1 h 06 min
